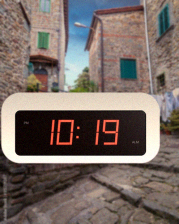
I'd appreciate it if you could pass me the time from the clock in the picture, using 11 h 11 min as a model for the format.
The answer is 10 h 19 min
